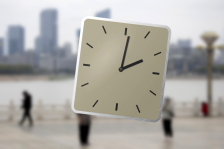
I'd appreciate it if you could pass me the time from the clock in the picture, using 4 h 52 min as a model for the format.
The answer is 2 h 01 min
